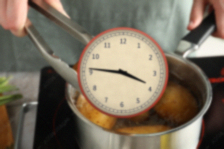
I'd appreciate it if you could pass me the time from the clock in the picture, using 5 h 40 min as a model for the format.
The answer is 3 h 46 min
